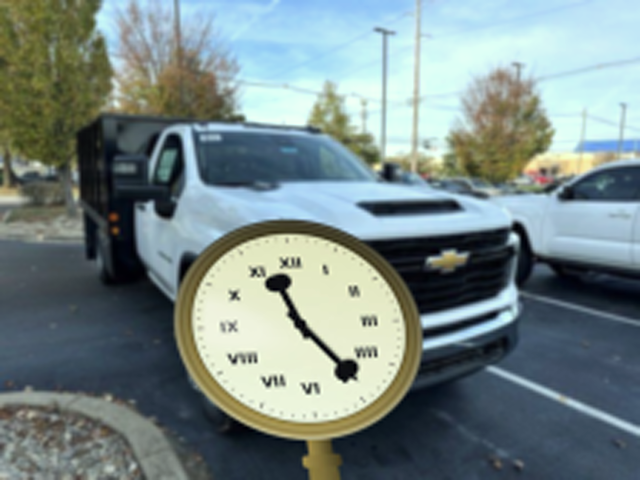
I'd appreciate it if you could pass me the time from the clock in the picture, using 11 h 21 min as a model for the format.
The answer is 11 h 24 min
